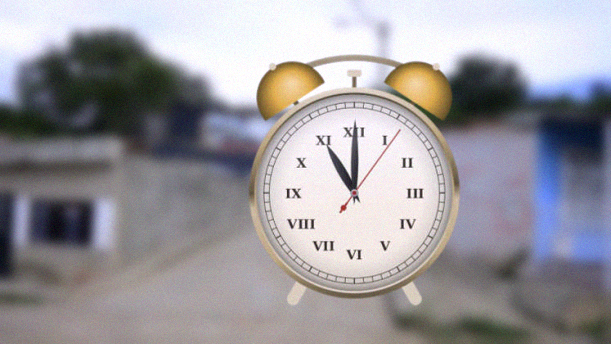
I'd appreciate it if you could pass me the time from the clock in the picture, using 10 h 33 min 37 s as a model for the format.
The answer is 11 h 00 min 06 s
